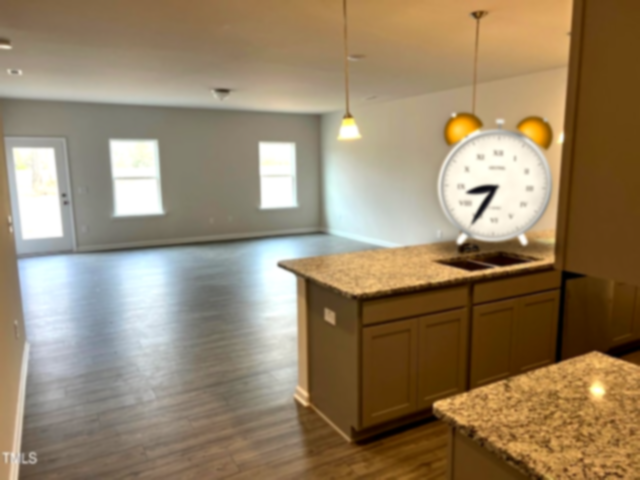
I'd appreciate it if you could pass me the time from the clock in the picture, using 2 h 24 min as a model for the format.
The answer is 8 h 35 min
